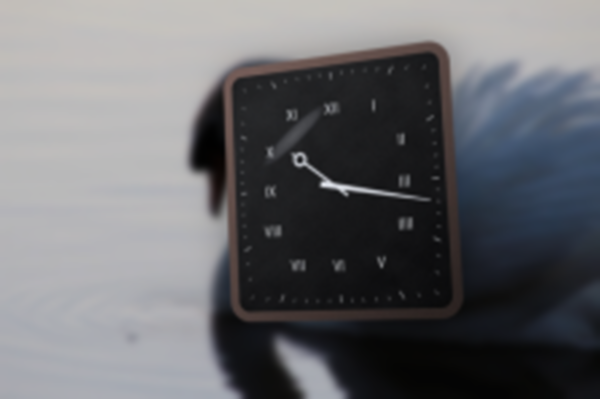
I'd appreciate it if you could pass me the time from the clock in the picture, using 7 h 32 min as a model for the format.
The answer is 10 h 17 min
